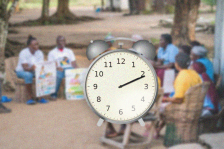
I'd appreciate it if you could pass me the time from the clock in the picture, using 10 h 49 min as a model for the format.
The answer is 2 h 11 min
